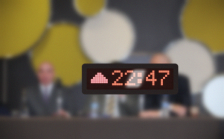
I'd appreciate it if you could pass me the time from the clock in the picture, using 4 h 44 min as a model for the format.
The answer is 22 h 47 min
